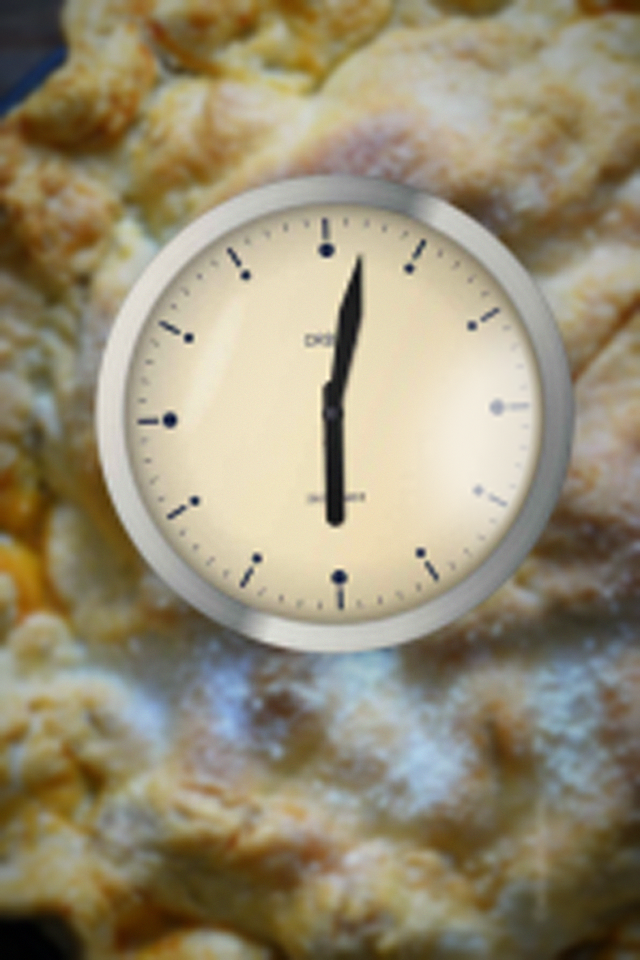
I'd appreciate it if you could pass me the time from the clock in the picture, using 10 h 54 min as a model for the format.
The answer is 6 h 02 min
